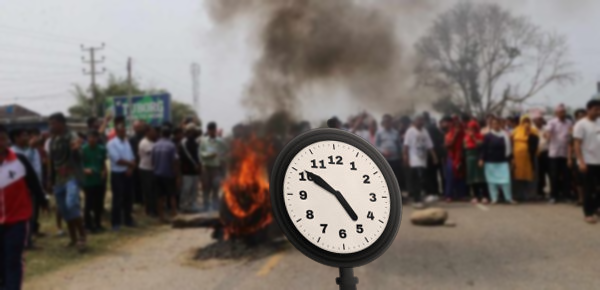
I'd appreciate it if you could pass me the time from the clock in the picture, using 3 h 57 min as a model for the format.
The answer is 4 h 51 min
